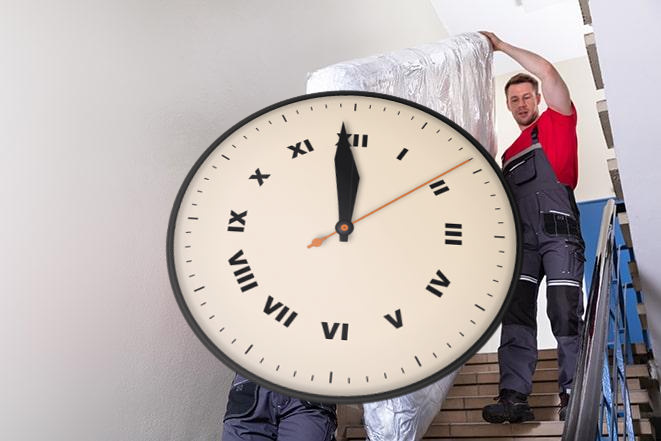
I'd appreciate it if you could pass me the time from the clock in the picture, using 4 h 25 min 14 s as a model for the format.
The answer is 11 h 59 min 09 s
